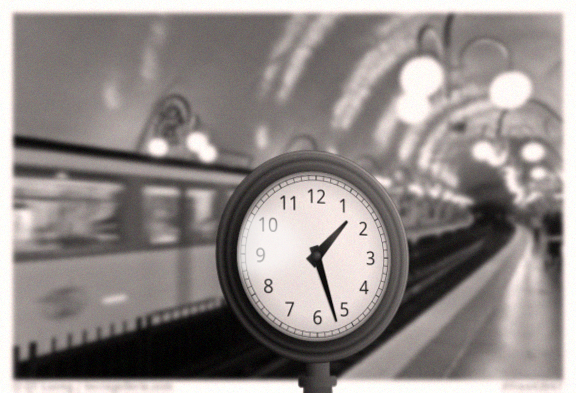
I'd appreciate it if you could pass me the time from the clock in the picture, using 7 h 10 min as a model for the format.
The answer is 1 h 27 min
